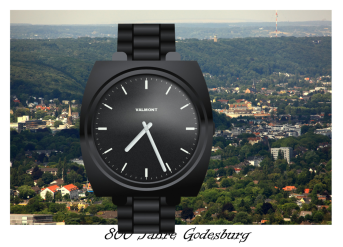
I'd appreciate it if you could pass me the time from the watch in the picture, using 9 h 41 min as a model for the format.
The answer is 7 h 26 min
